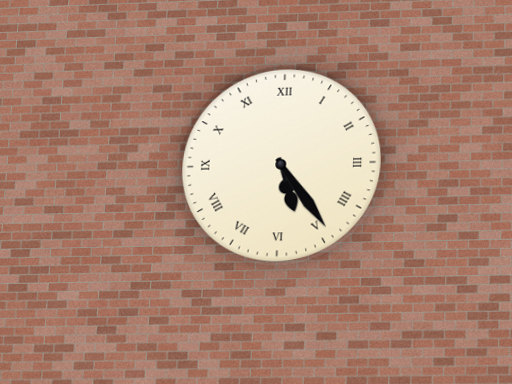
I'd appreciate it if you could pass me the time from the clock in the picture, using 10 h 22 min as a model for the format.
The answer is 5 h 24 min
